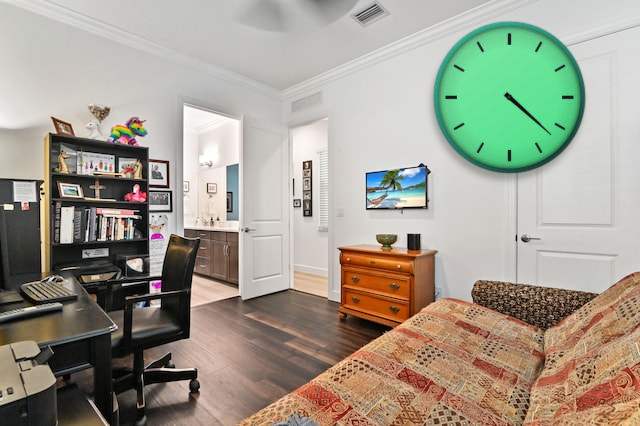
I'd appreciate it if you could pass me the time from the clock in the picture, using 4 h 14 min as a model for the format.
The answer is 4 h 22 min
